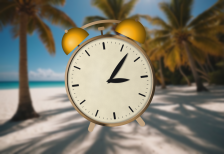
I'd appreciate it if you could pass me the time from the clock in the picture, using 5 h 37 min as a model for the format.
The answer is 3 h 07 min
